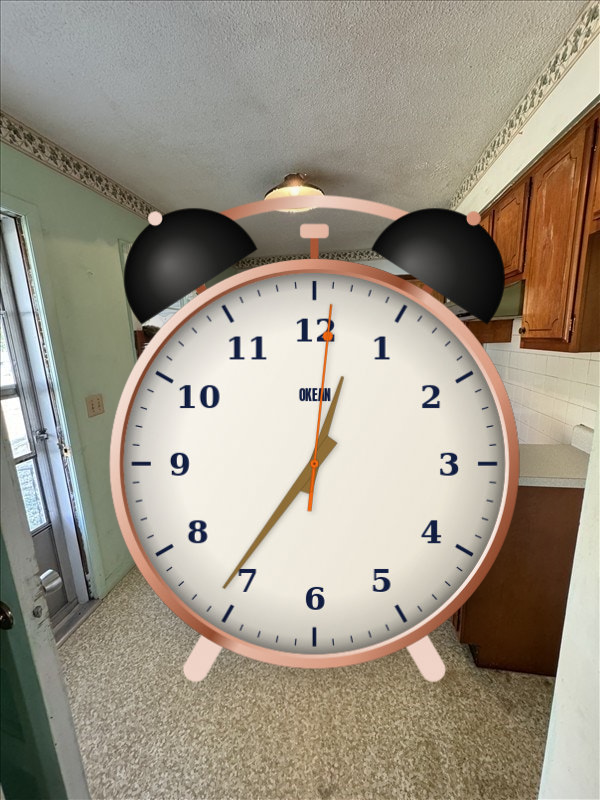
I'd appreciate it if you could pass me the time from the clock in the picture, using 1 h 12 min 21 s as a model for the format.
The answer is 12 h 36 min 01 s
